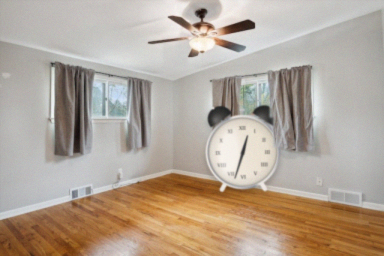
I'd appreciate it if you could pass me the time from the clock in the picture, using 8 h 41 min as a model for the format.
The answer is 12 h 33 min
